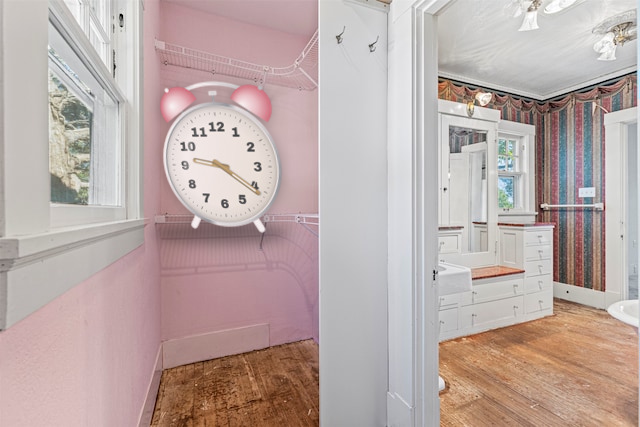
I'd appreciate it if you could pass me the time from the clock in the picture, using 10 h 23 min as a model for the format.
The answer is 9 h 21 min
